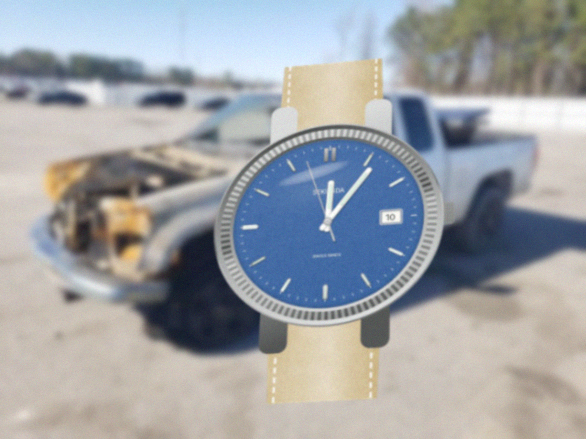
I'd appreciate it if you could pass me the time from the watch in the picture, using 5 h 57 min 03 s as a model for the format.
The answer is 12 h 05 min 57 s
